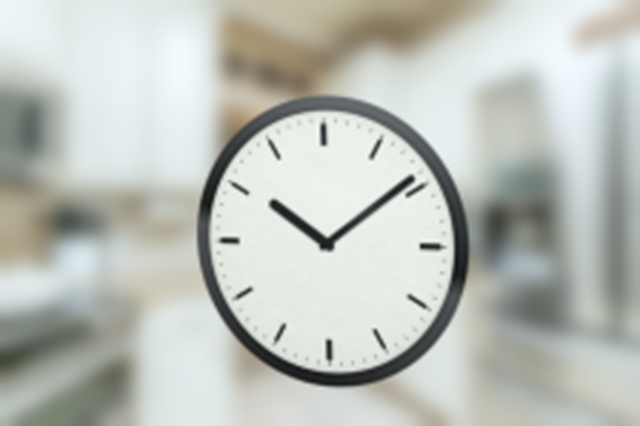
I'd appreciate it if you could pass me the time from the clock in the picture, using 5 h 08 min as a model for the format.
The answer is 10 h 09 min
